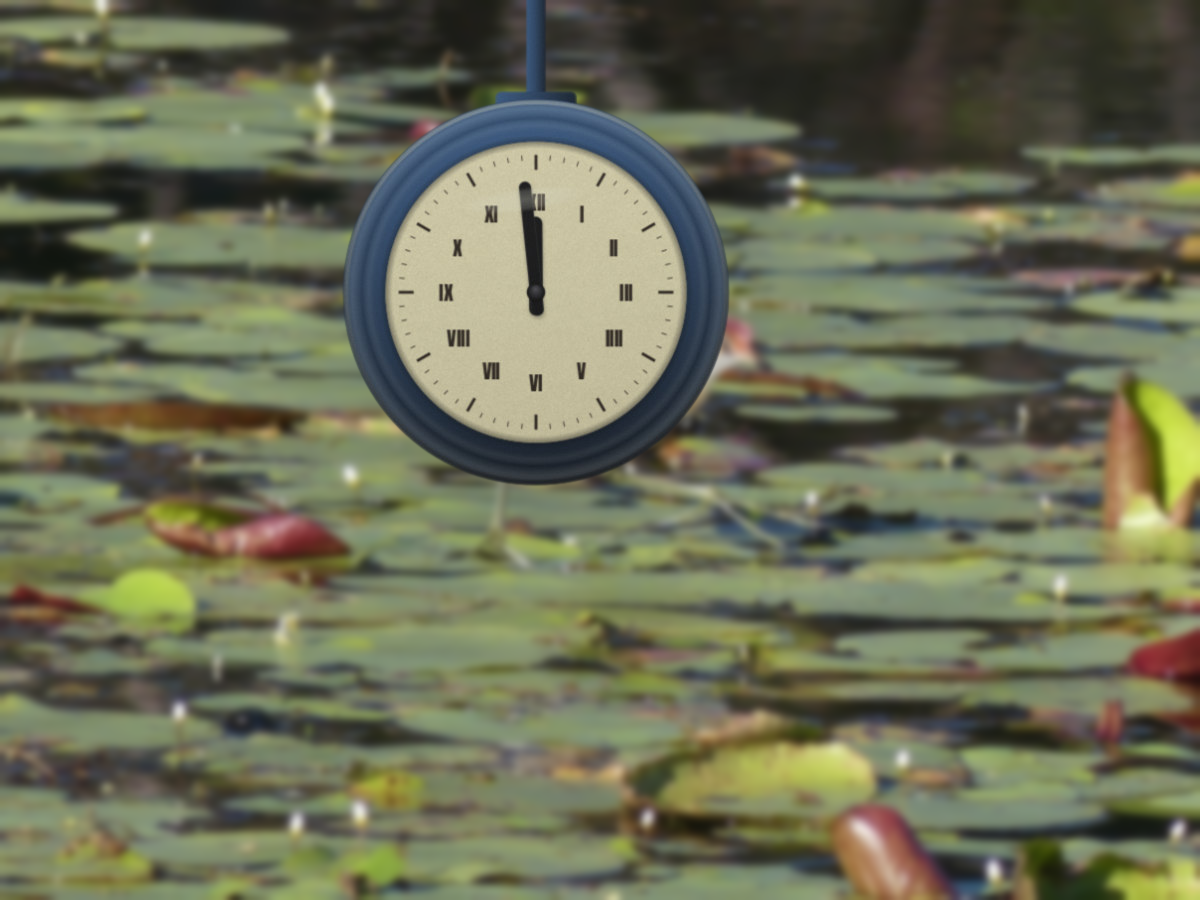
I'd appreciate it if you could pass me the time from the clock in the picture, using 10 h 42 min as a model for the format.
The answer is 11 h 59 min
